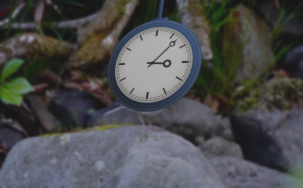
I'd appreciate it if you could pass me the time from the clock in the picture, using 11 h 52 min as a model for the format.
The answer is 3 h 07 min
